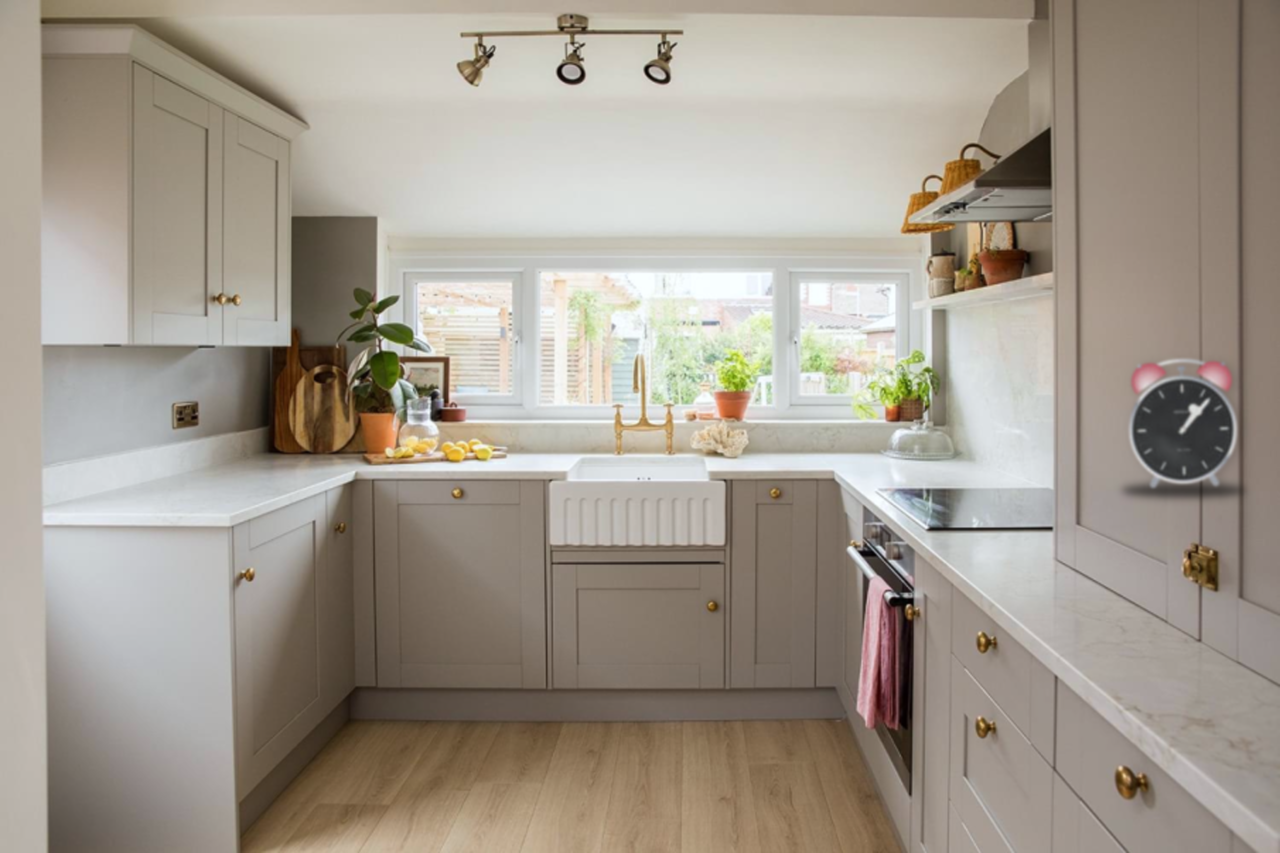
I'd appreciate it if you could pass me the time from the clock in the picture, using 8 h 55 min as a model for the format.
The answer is 1 h 07 min
